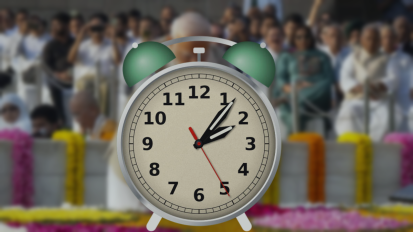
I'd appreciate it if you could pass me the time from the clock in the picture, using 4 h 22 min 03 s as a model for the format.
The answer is 2 h 06 min 25 s
